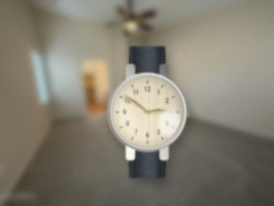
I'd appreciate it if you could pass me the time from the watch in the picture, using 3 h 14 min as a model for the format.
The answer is 2 h 51 min
